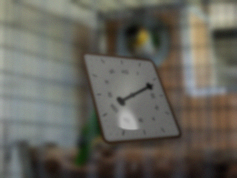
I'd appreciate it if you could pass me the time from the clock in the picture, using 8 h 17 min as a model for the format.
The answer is 8 h 11 min
